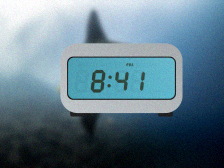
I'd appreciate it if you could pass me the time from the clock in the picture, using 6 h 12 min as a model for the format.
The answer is 8 h 41 min
